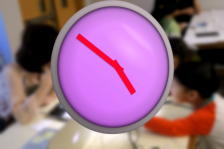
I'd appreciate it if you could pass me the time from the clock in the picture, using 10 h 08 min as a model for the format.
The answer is 4 h 51 min
